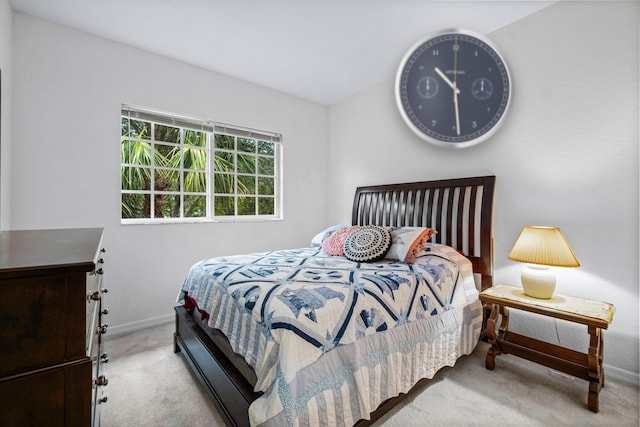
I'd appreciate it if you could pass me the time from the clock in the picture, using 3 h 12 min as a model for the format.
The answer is 10 h 29 min
